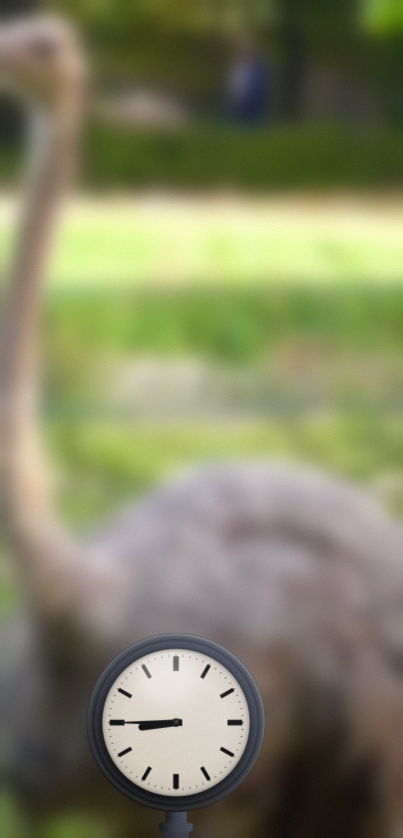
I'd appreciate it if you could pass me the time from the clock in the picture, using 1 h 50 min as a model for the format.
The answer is 8 h 45 min
